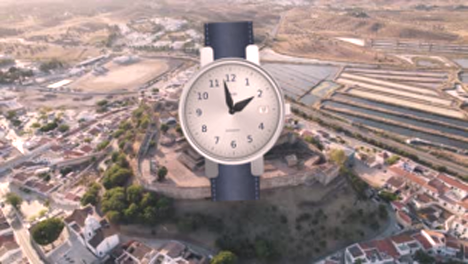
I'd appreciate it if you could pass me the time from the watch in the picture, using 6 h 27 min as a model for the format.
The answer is 1 h 58 min
